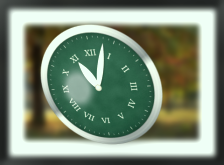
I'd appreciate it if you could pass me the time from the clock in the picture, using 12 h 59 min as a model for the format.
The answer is 11 h 03 min
